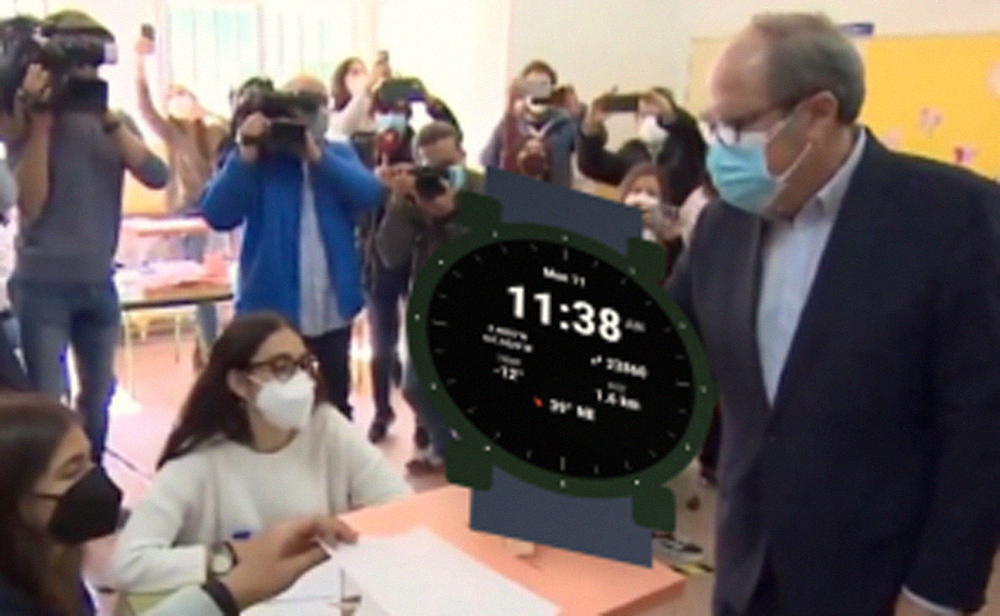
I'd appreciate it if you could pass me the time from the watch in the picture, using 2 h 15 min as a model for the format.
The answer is 11 h 38 min
